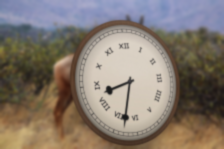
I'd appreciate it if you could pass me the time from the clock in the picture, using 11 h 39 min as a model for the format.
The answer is 8 h 33 min
